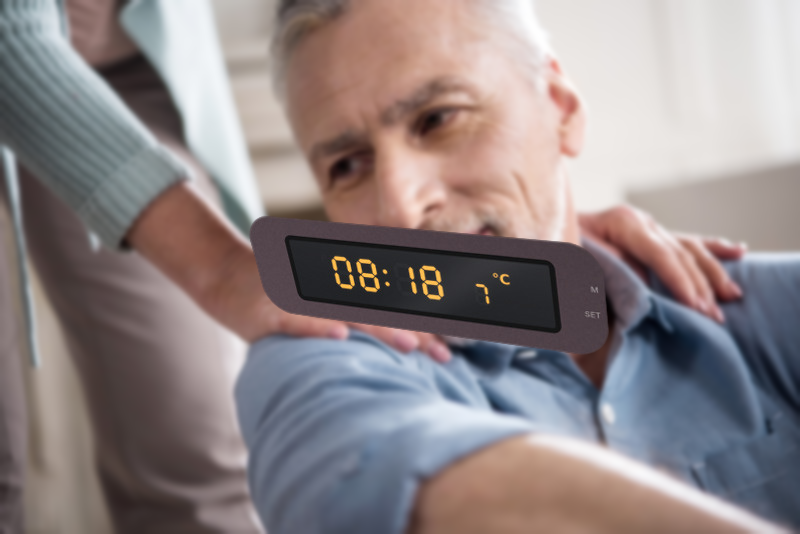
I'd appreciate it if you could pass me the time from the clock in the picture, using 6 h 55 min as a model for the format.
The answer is 8 h 18 min
